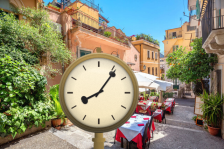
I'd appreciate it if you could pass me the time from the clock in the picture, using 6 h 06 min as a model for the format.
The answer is 8 h 06 min
